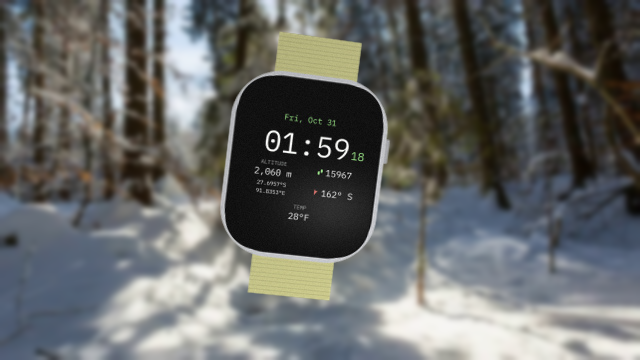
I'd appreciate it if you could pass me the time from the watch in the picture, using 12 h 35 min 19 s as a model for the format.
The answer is 1 h 59 min 18 s
